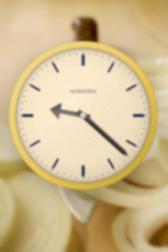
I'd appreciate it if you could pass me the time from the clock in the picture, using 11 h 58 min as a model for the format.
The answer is 9 h 22 min
